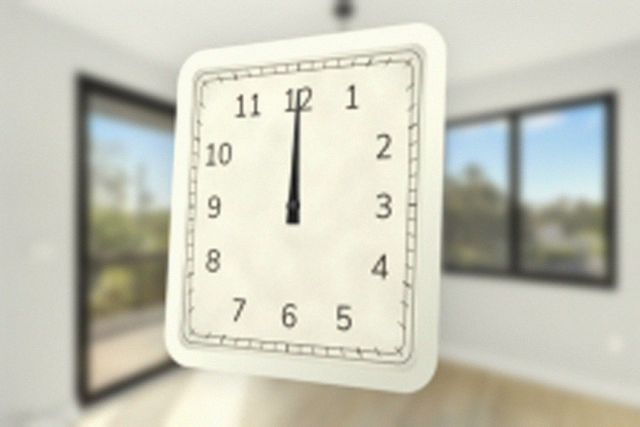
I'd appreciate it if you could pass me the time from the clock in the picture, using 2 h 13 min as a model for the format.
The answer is 12 h 00 min
